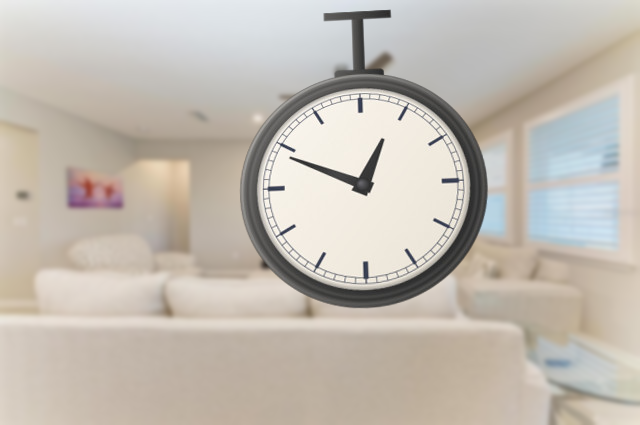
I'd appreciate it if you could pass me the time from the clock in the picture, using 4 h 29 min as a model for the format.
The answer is 12 h 49 min
